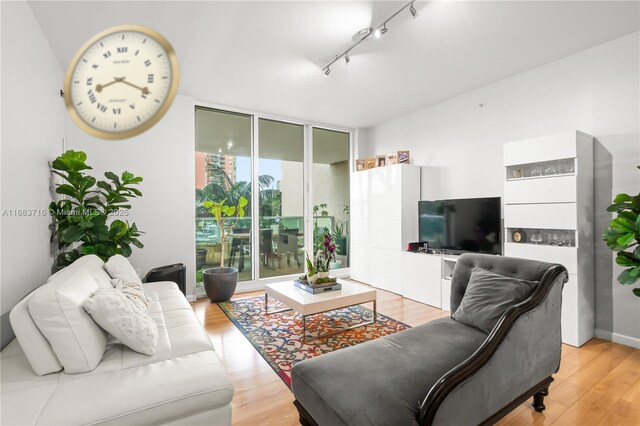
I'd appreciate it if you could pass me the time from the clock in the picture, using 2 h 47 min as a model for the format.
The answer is 8 h 19 min
